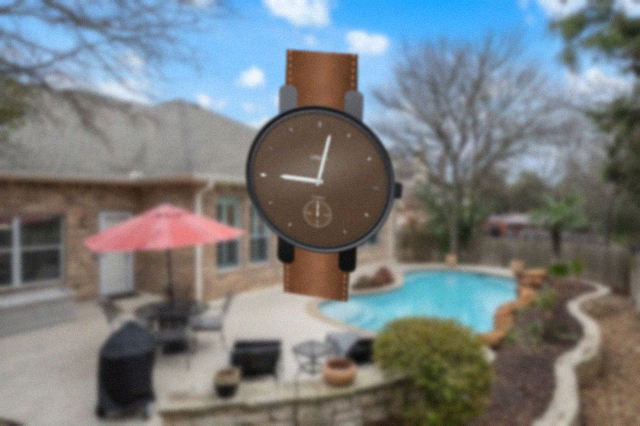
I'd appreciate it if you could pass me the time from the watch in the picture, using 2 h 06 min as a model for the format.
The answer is 9 h 02 min
